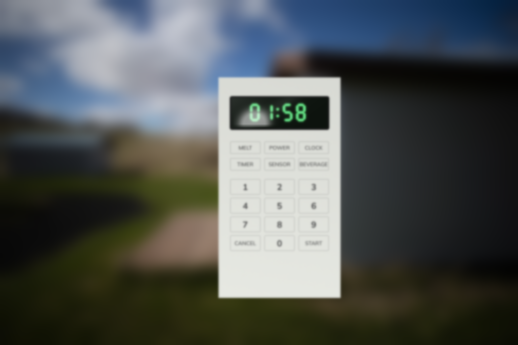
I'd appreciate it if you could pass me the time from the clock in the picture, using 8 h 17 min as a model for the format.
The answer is 1 h 58 min
